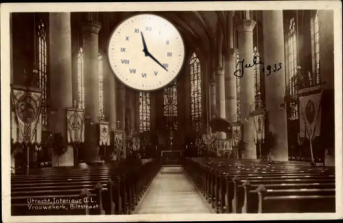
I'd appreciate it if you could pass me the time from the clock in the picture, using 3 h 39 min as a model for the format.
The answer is 11 h 21 min
